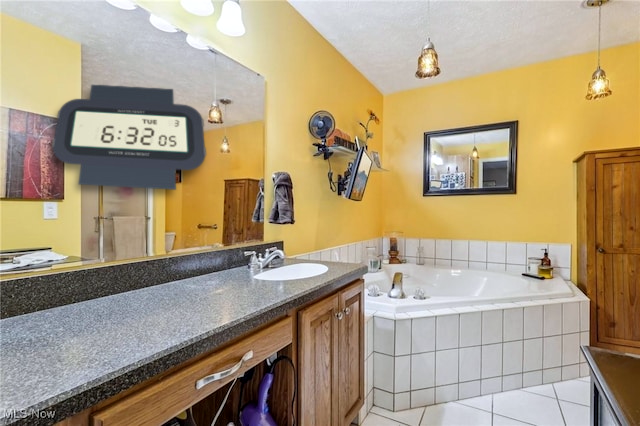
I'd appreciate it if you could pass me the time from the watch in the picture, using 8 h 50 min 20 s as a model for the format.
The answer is 6 h 32 min 05 s
